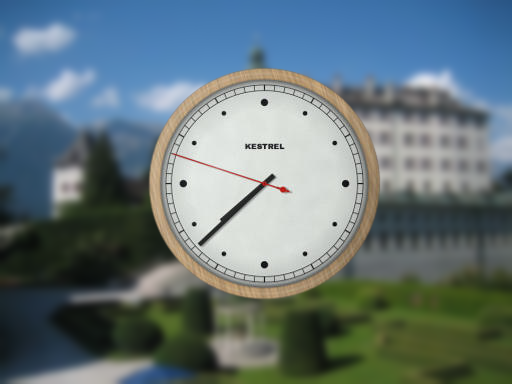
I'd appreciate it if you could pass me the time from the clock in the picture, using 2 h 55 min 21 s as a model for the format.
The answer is 7 h 37 min 48 s
